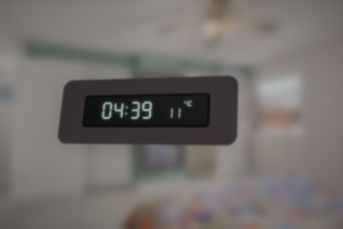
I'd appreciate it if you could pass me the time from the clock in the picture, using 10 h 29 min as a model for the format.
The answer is 4 h 39 min
